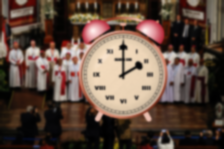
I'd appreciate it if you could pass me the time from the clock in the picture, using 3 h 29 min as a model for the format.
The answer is 2 h 00 min
